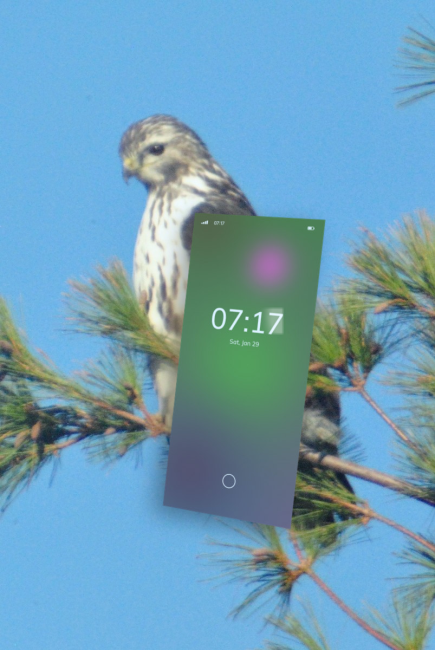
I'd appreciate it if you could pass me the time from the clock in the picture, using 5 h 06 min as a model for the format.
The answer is 7 h 17 min
